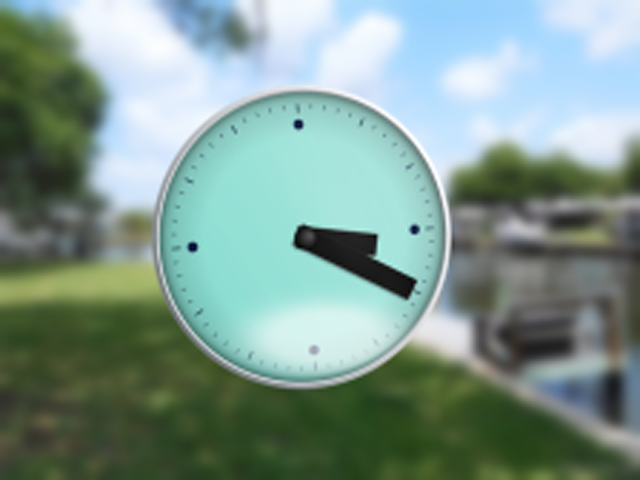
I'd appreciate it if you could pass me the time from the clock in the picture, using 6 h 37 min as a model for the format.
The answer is 3 h 20 min
